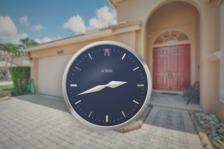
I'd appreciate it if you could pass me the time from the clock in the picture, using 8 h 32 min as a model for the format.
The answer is 2 h 42 min
